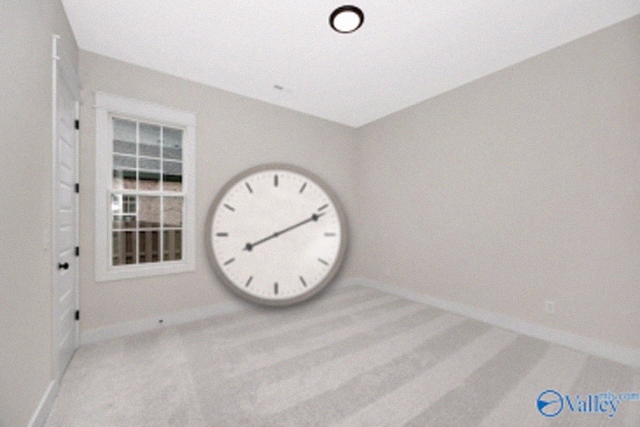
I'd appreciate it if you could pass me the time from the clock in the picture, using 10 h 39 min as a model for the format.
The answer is 8 h 11 min
